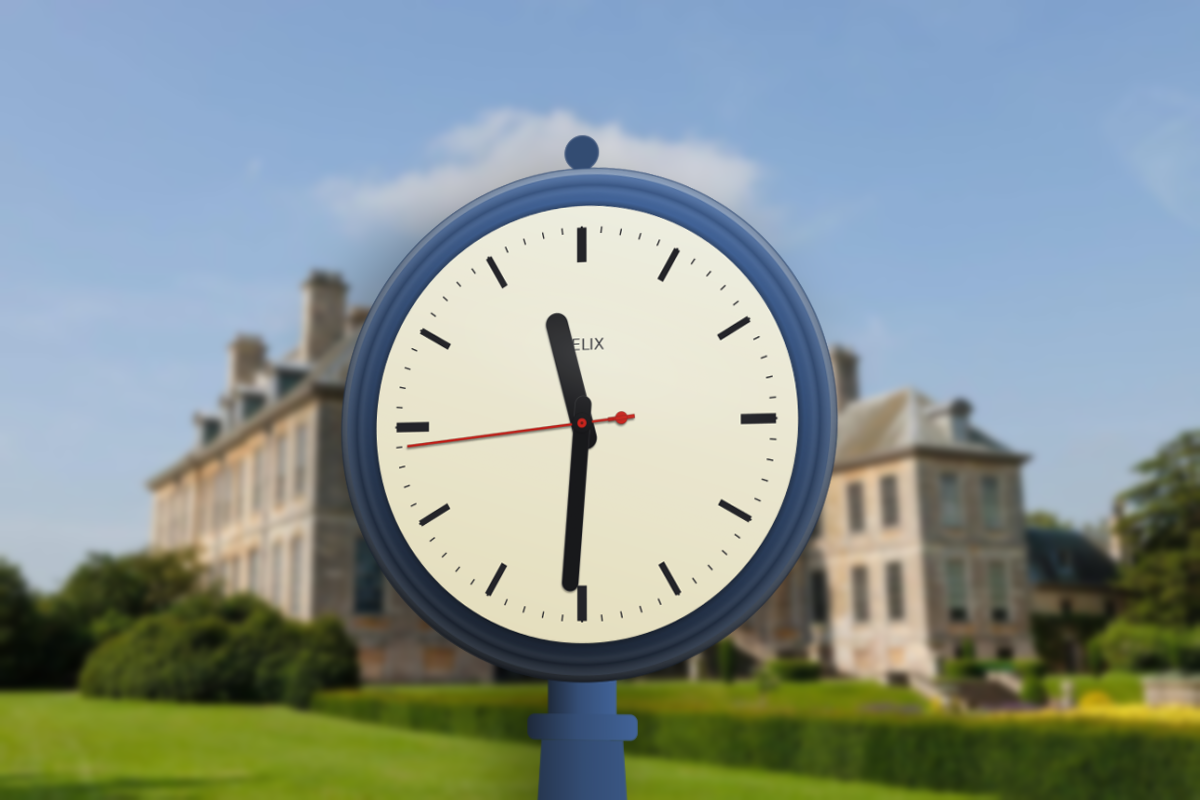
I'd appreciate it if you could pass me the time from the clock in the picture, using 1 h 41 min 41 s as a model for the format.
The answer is 11 h 30 min 44 s
